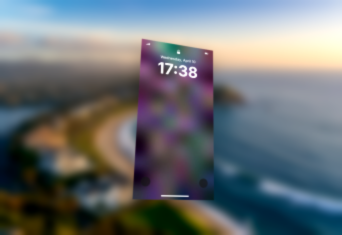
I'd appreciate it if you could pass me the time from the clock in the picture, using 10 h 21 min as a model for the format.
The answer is 17 h 38 min
